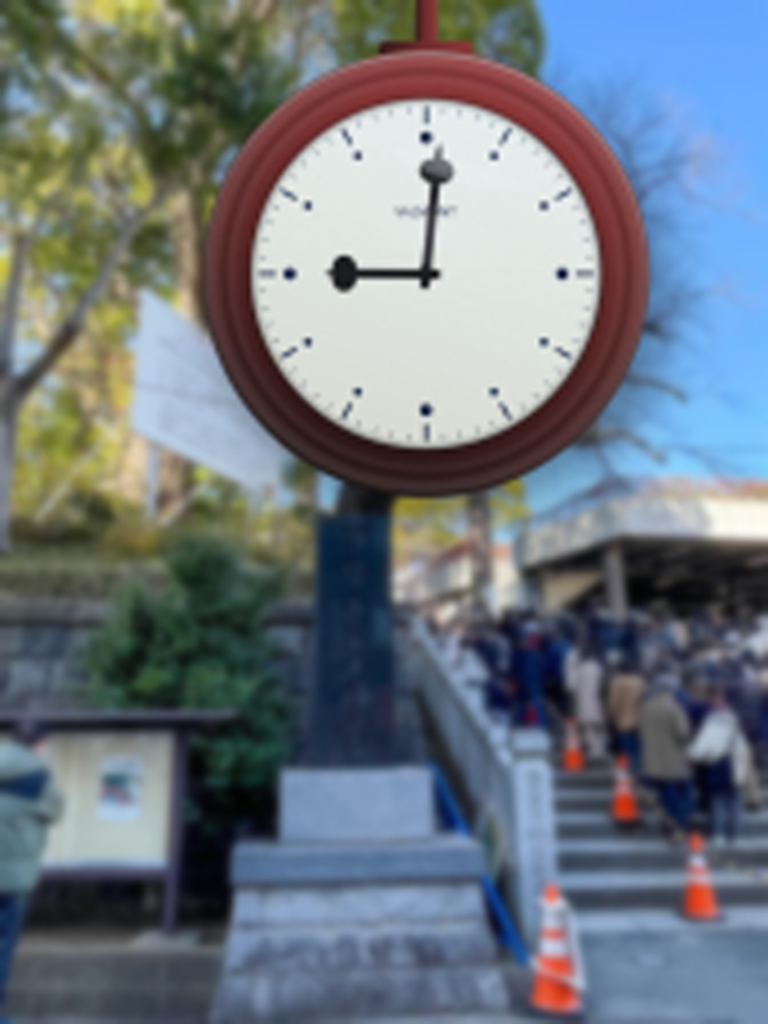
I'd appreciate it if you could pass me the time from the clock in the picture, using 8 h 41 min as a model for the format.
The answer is 9 h 01 min
